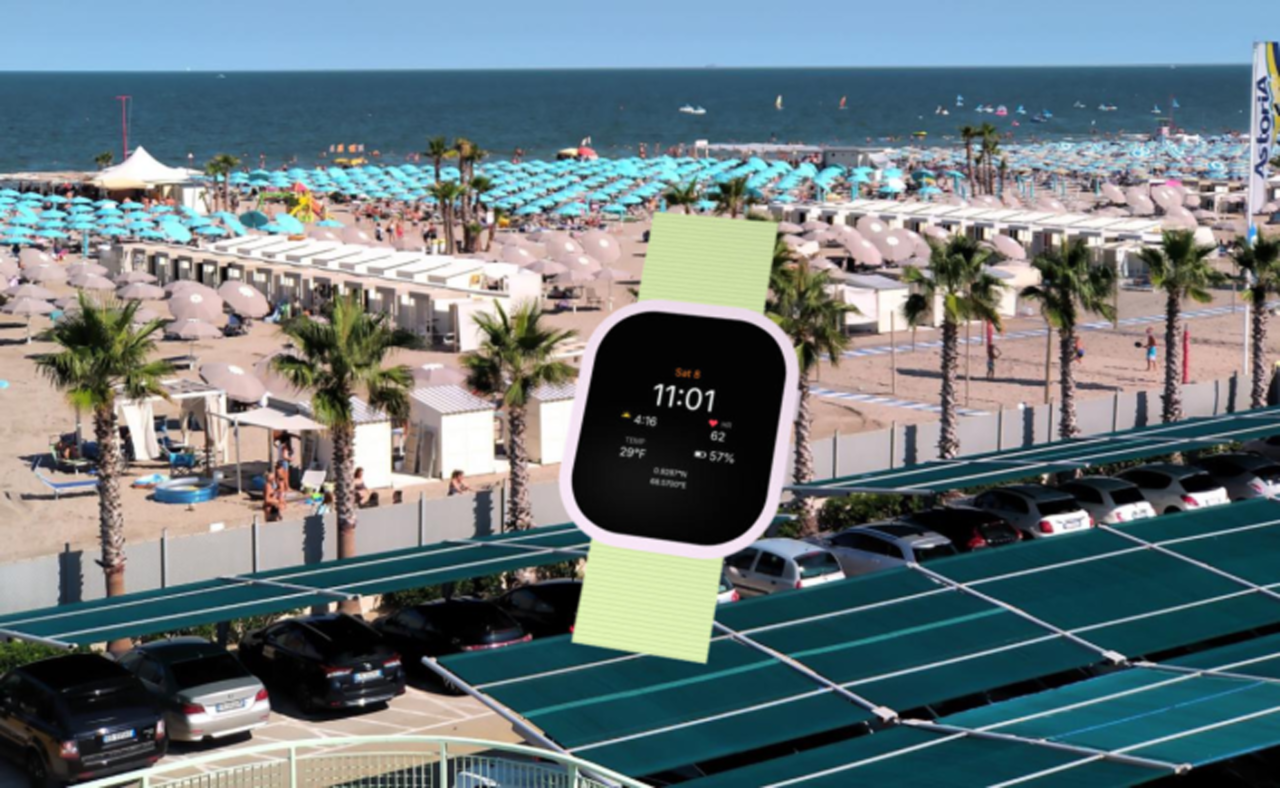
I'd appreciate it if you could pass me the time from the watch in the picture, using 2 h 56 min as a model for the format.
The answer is 11 h 01 min
